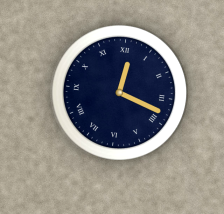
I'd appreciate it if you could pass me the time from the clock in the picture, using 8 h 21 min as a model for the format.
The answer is 12 h 18 min
